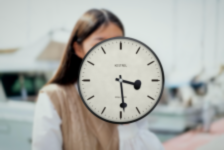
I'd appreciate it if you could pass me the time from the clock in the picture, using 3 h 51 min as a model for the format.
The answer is 3 h 29 min
